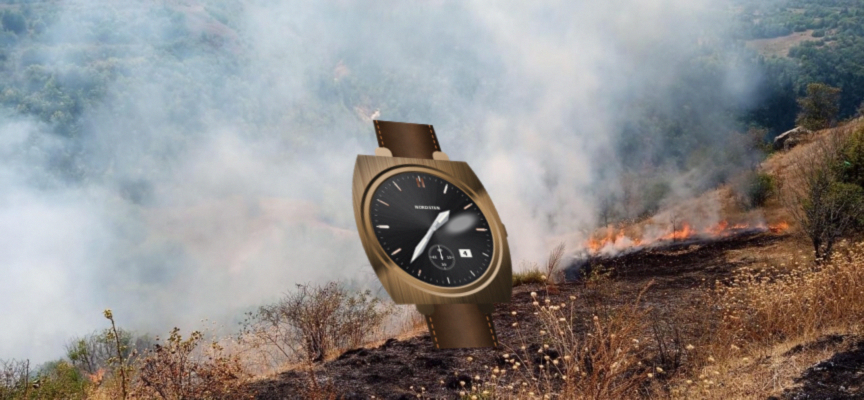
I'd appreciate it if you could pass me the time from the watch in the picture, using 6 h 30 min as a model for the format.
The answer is 1 h 37 min
